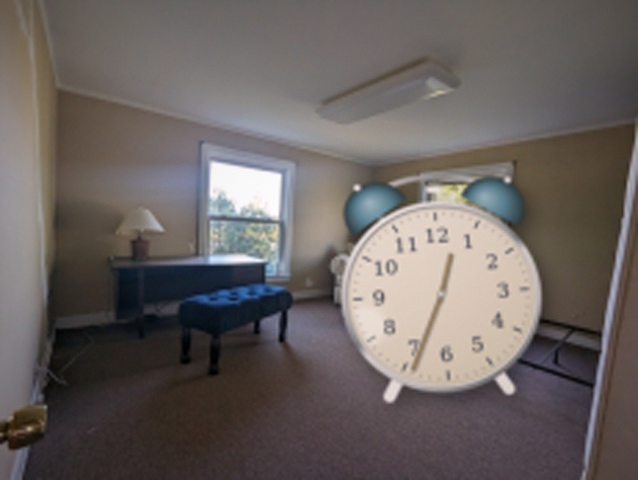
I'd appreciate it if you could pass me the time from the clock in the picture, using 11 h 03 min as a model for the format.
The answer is 12 h 34 min
